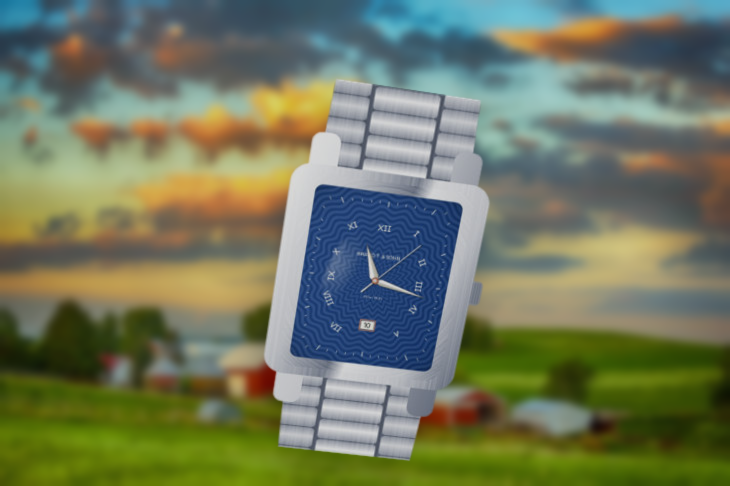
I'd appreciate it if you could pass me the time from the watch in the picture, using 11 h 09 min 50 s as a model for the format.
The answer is 11 h 17 min 07 s
